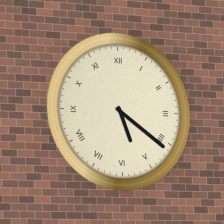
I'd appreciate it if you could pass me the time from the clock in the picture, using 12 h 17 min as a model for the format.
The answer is 5 h 21 min
